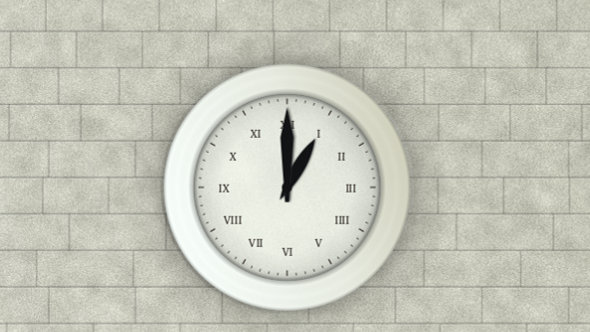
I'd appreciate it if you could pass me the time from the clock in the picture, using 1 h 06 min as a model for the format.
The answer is 1 h 00 min
